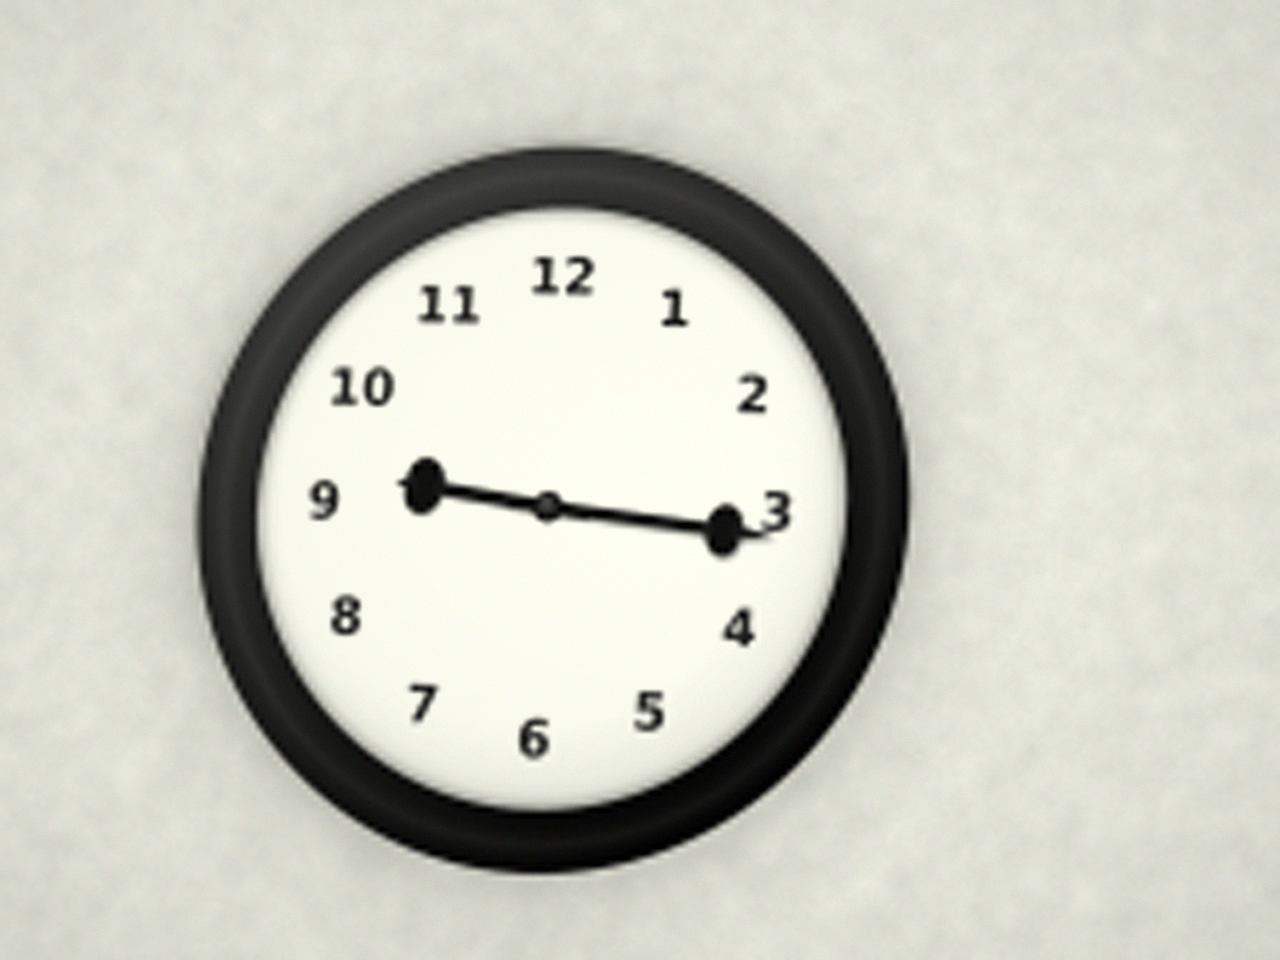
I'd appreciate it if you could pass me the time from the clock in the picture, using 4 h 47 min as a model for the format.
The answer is 9 h 16 min
